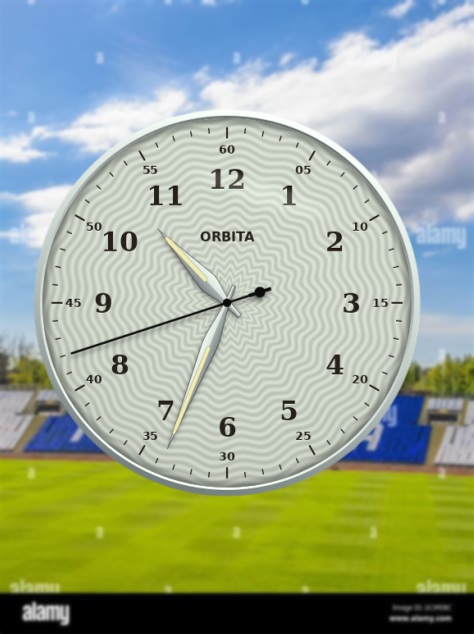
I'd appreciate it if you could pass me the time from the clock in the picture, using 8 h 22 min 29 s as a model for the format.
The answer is 10 h 33 min 42 s
